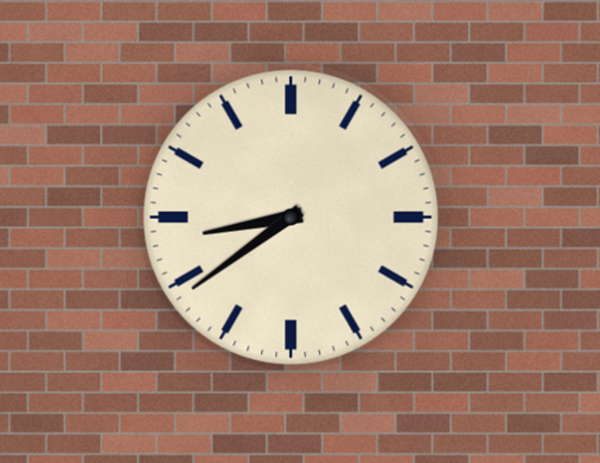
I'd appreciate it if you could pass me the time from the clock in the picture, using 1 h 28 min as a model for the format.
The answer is 8 h 39 min
